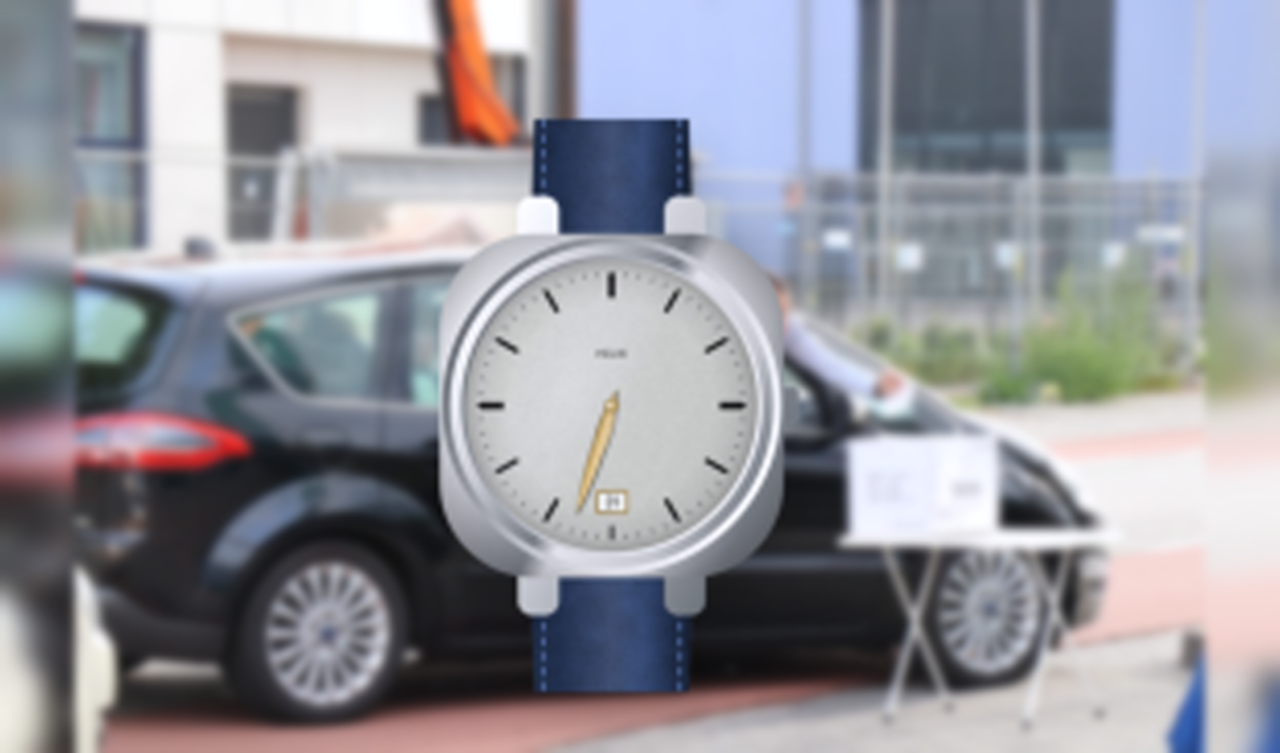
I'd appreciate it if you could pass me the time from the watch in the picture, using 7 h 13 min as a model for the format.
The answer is 6 h 33 min
